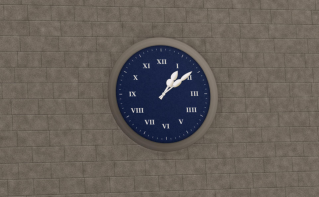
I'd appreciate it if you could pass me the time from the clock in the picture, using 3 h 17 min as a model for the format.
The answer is 1 h 09 min
